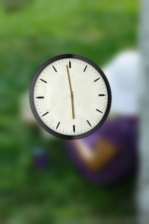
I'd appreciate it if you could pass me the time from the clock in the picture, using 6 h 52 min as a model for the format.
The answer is 5 h 59 min
